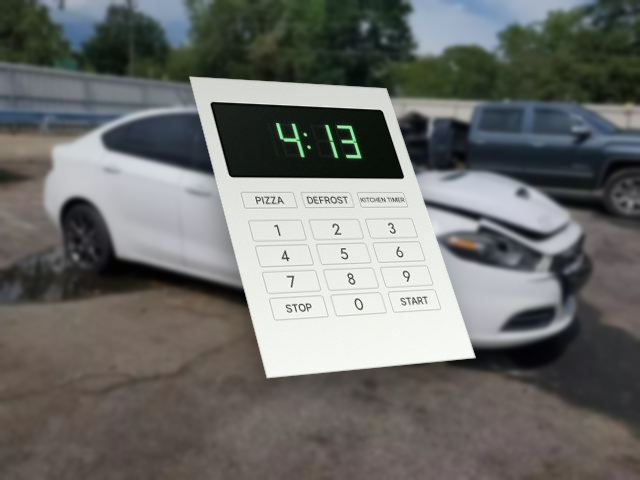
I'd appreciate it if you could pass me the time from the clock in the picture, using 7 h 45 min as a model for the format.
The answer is 4 h 13 min
